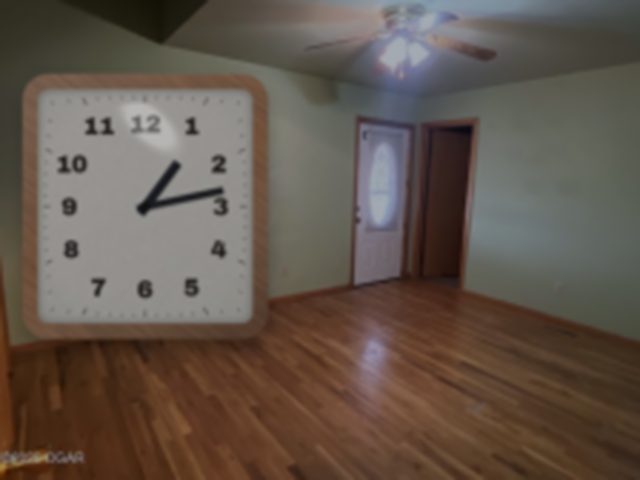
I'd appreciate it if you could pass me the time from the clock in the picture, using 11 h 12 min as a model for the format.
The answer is 1 h 13 min
